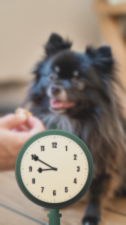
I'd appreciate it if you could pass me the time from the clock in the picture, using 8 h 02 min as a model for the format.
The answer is 8 h 50 min
